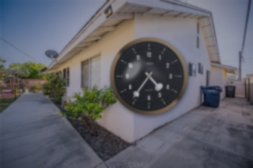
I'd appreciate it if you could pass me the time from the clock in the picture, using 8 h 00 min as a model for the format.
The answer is 4 h 36 min
